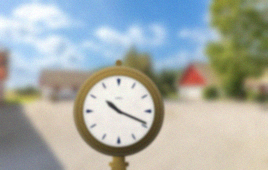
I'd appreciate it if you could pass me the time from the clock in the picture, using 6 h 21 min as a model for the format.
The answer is 10 h 19 min
